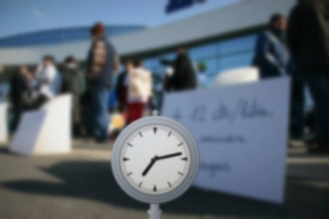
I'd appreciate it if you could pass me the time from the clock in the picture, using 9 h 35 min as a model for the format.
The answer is 7 h 13 min
